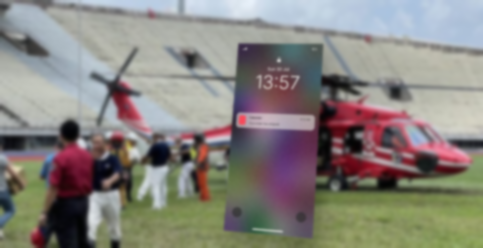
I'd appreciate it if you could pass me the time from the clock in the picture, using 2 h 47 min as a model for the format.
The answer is 13 h 57 min
